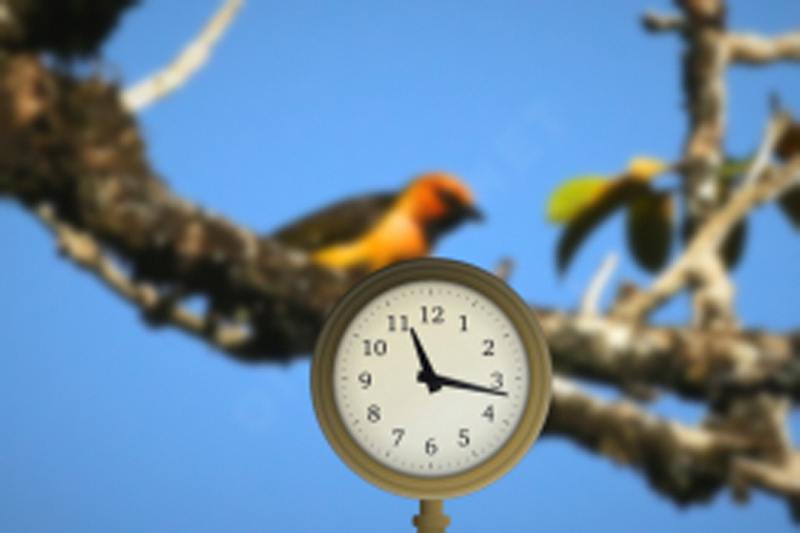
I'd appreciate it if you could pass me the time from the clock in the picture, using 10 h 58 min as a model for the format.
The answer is 11 h 17 min
